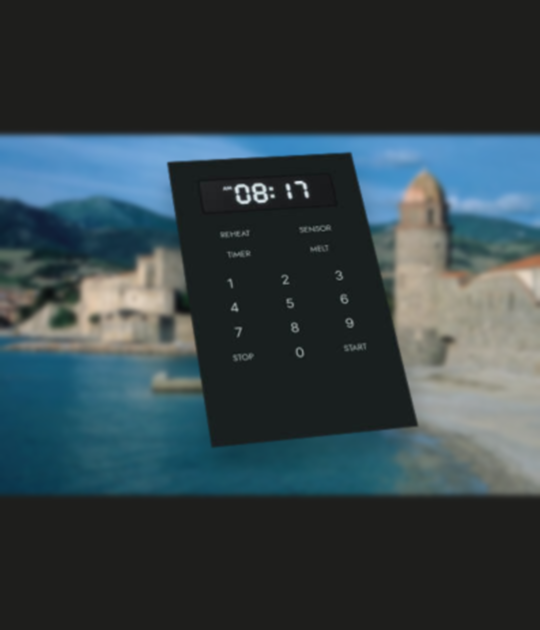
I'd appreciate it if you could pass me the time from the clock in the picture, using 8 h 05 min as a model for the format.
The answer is 8 h 17 min
